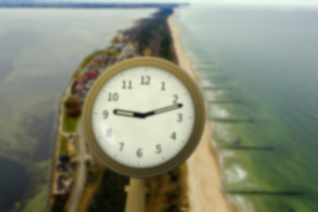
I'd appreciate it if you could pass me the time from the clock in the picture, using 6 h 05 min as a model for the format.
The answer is 9 h 12 min
